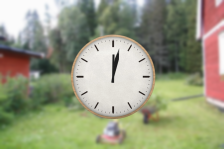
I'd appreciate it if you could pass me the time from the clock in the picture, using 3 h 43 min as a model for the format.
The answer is 12 h 02 min
